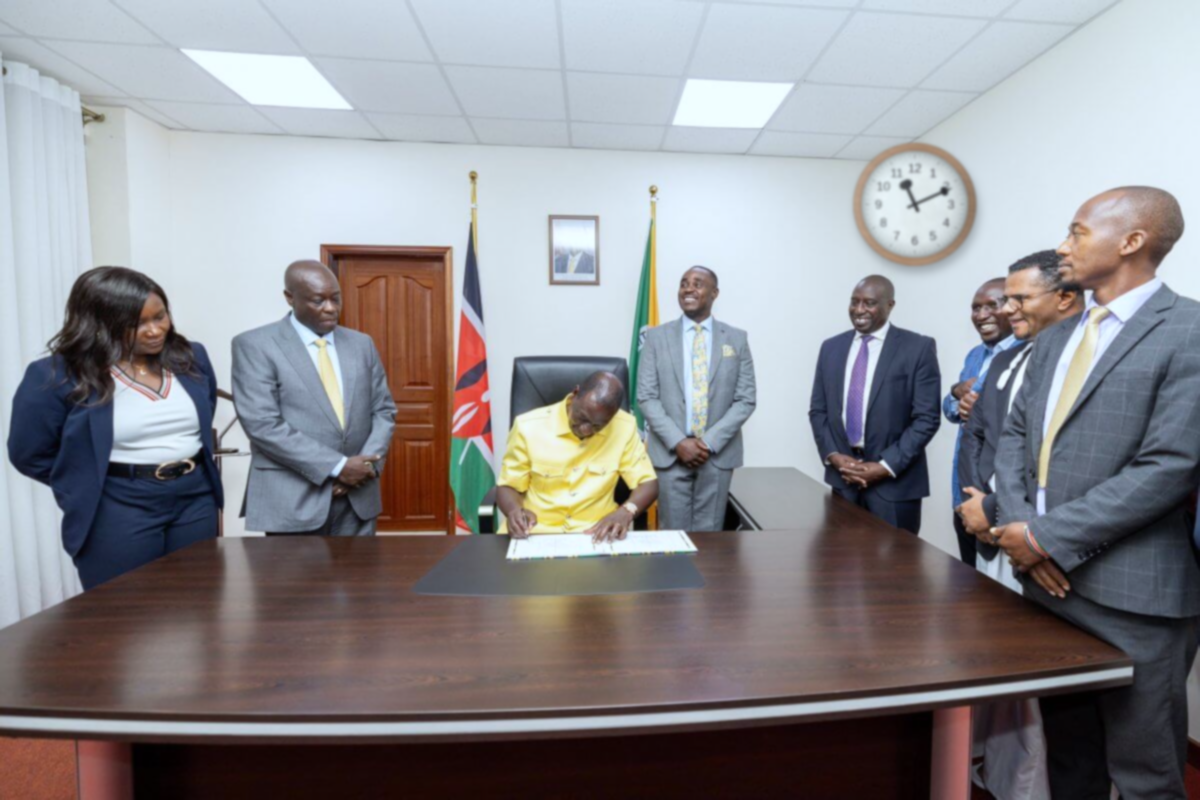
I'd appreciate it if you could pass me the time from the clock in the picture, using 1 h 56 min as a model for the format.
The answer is 11 h 11 min
